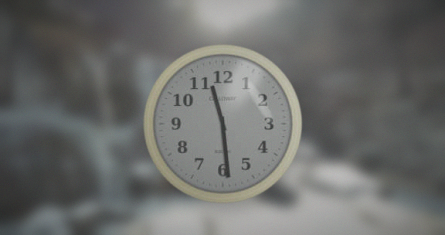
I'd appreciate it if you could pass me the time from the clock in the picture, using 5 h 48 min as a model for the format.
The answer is 11 h 29 min
